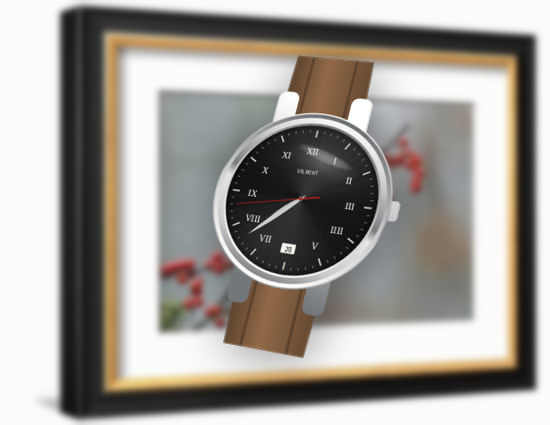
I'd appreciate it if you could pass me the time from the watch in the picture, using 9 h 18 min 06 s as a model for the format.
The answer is 7 h 37 min 43 s
